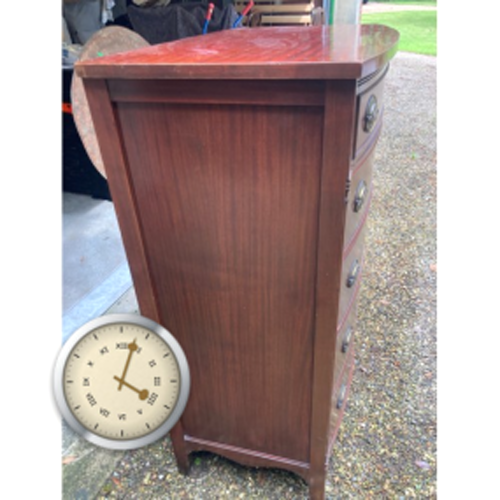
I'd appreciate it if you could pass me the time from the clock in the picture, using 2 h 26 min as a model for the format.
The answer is 4 h 03 min
